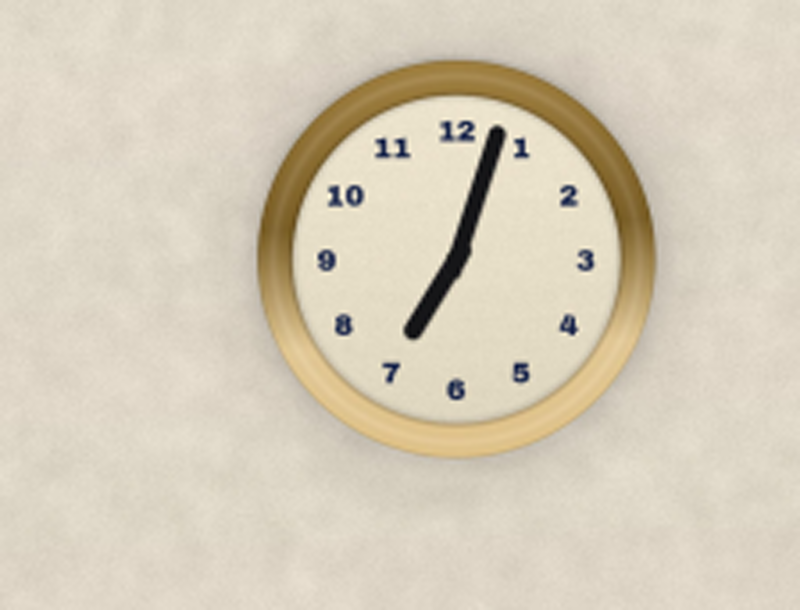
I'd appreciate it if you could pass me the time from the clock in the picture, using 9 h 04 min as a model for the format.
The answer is 7 h 03 min
